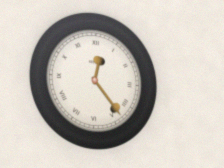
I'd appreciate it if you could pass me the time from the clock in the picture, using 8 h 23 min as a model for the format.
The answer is 12 h 23 min
